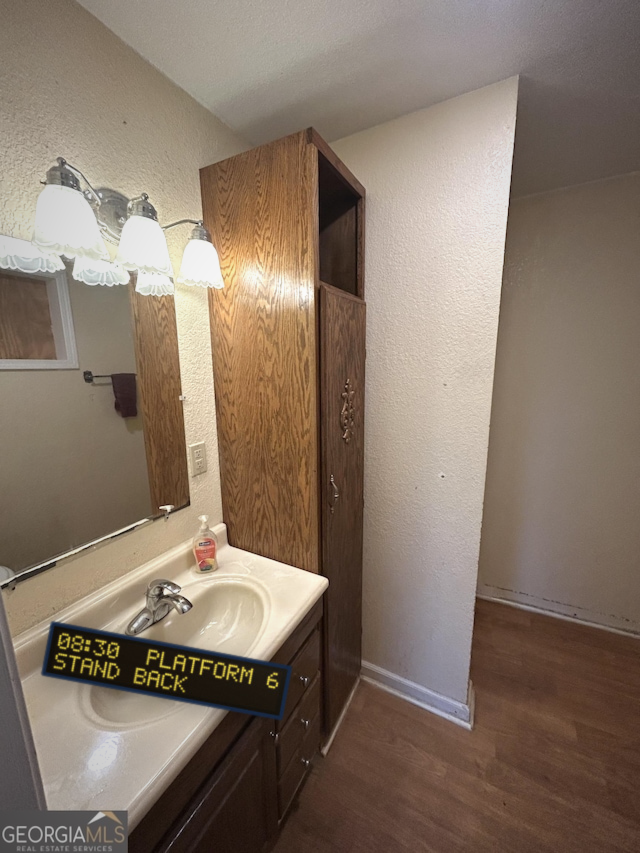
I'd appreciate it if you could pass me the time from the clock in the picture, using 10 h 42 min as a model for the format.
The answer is 8 h 30 min
